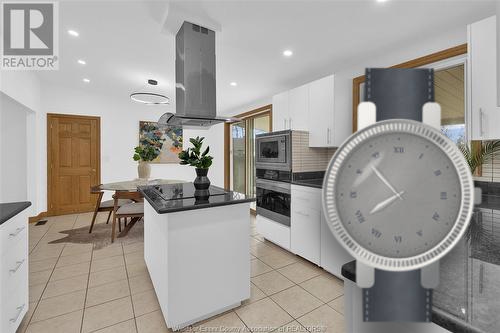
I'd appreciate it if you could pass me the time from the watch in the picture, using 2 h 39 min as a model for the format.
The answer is 7 h 53 min
